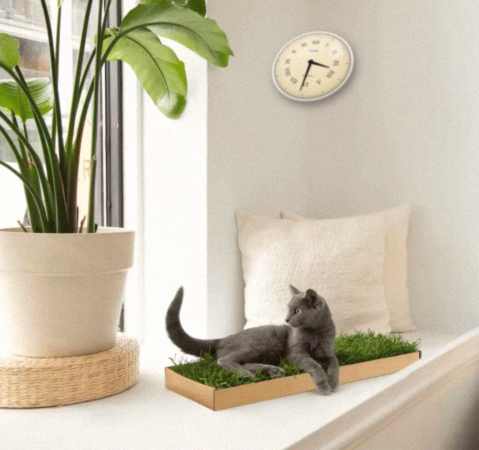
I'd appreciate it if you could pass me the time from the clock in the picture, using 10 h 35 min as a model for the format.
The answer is 3 h 31 min
